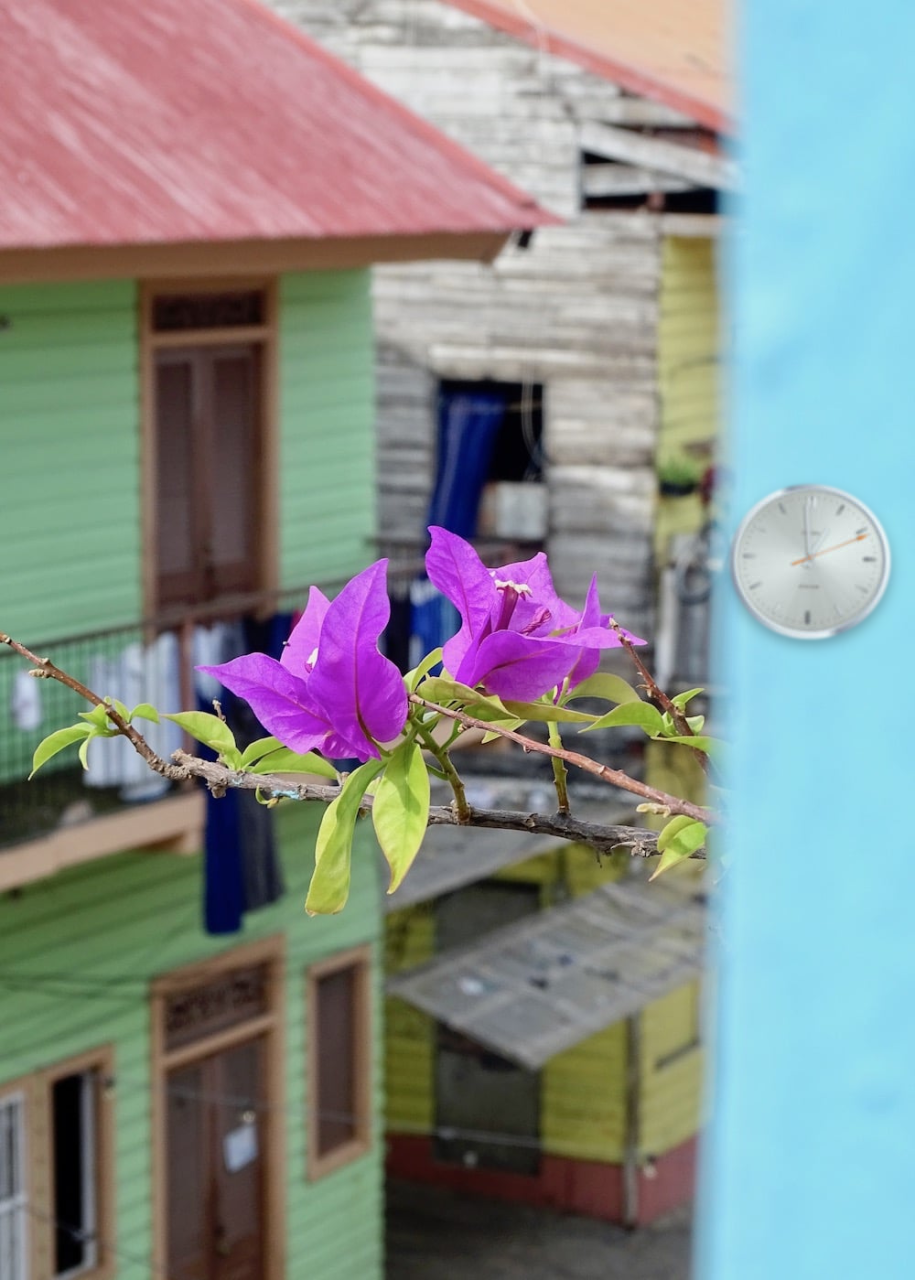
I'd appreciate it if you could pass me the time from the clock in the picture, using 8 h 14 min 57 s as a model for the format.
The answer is 12 h 59 min 11 s
